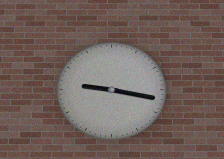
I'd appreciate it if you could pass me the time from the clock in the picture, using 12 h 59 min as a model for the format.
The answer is 9 h 17 min
